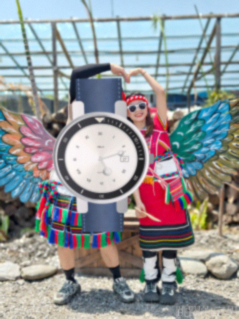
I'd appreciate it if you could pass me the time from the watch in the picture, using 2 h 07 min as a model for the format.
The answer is 5 h 12 min
